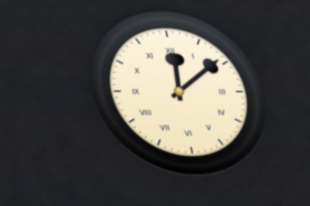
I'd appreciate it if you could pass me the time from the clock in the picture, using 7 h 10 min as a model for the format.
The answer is 12 h 09 min
